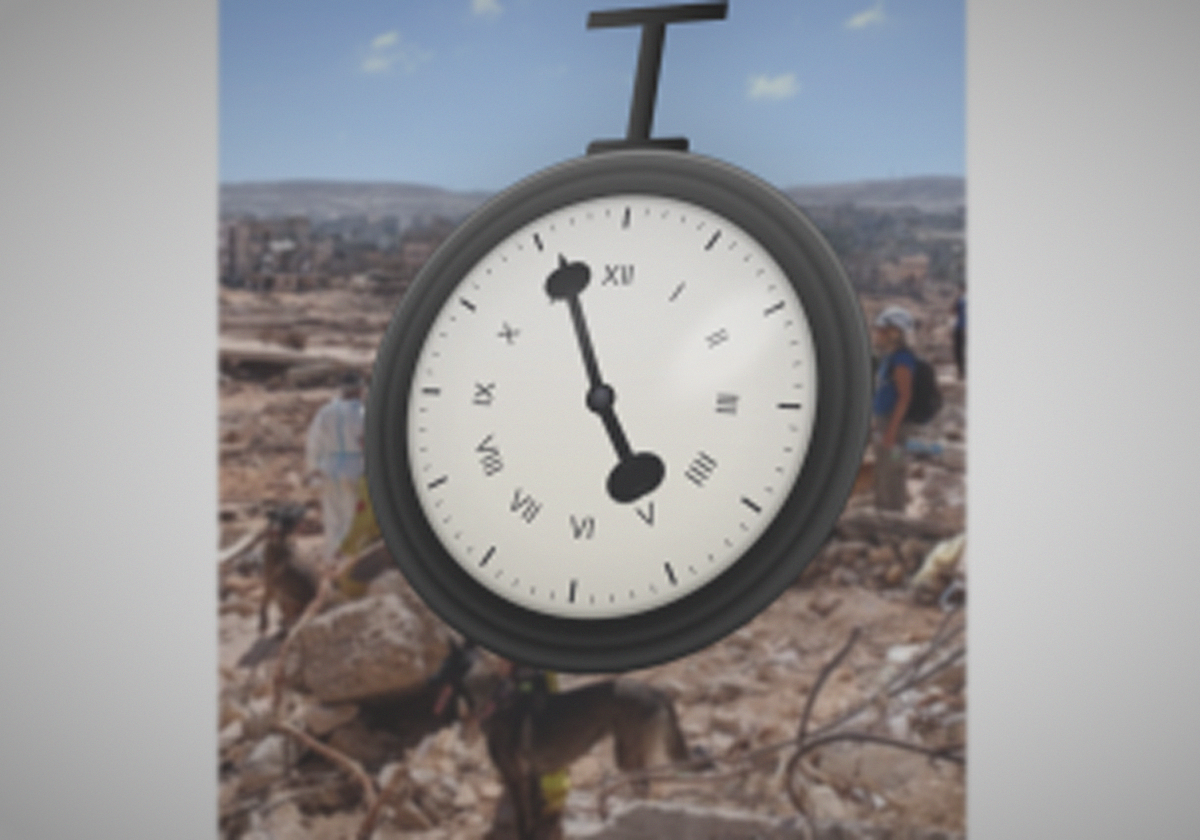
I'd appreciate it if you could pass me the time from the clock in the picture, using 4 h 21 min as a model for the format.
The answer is 4 h 56 min
